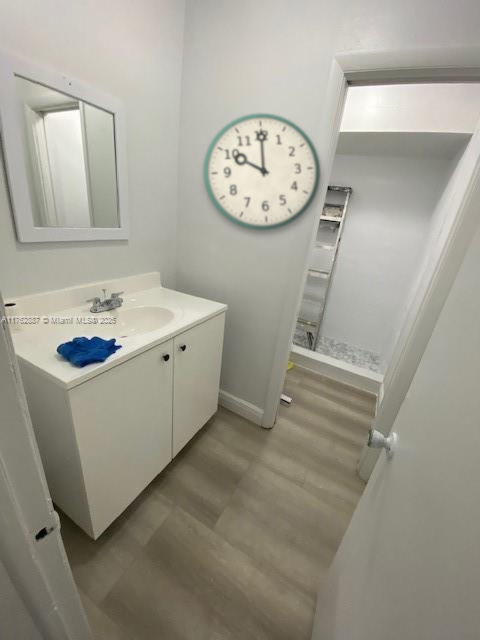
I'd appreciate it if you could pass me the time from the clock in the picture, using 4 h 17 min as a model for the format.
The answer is 10 h 00 min
